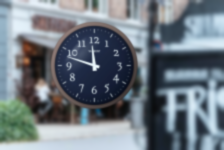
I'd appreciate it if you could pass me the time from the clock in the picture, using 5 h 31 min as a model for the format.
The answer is 11 h 48 min
